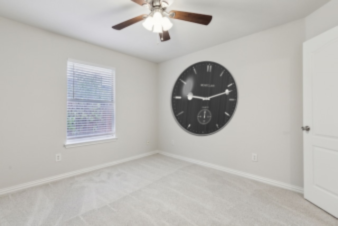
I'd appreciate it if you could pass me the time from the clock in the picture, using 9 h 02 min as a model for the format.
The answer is 9 h 12 min
